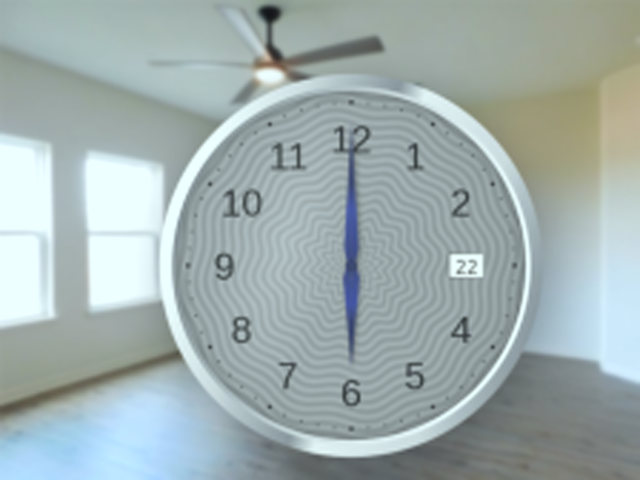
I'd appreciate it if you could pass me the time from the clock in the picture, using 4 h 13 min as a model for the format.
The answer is 6 h 00 min
